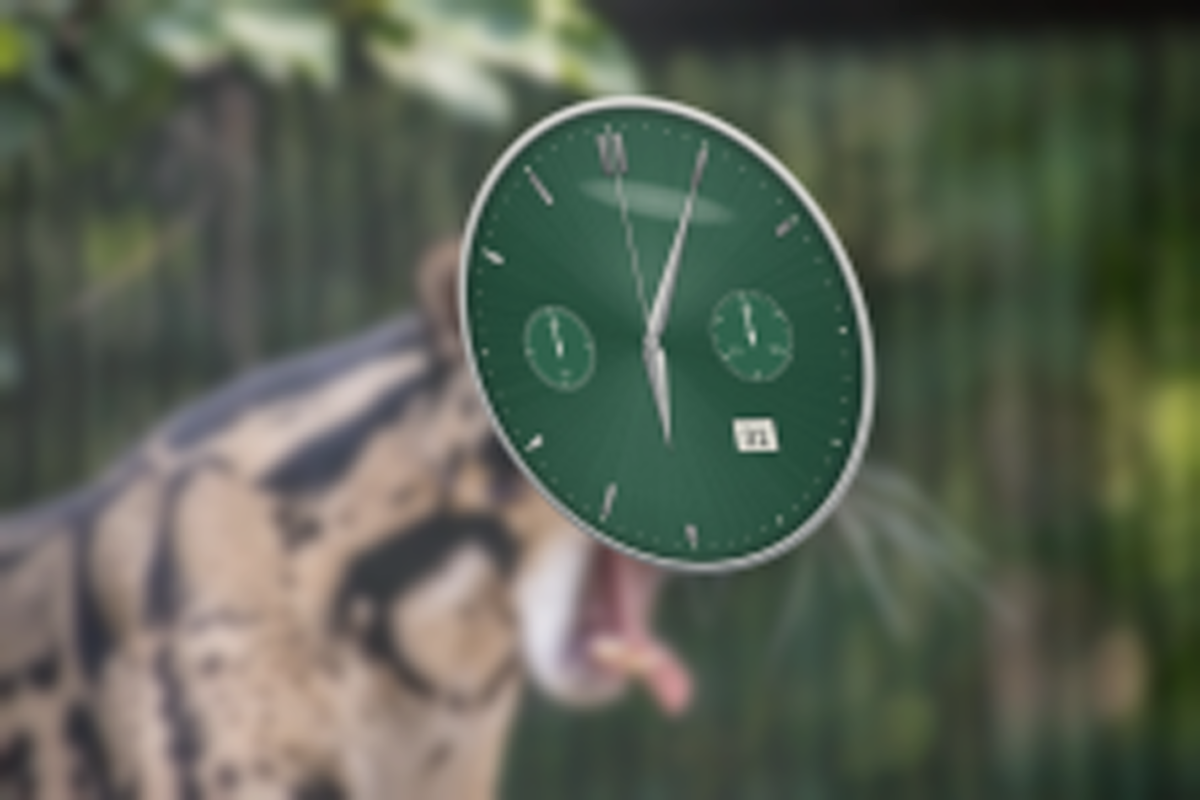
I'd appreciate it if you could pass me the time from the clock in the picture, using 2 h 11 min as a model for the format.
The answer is 6 h 05 min
